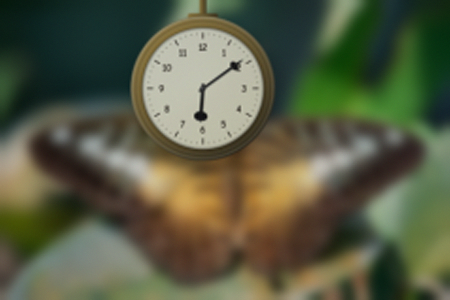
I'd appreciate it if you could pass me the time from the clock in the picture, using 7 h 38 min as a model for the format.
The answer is 6 h 09 min
